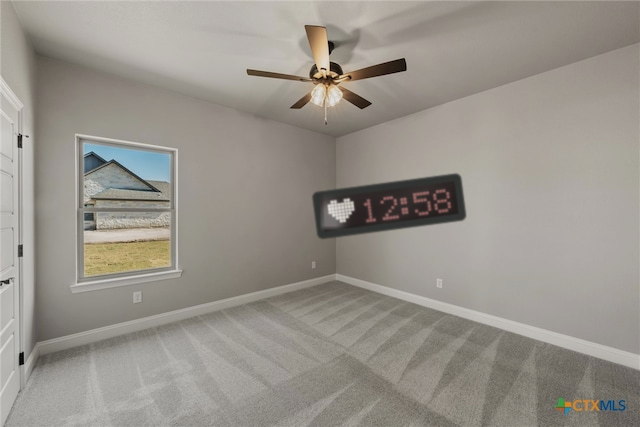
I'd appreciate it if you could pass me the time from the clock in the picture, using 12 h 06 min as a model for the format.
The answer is 12 h 58 min
